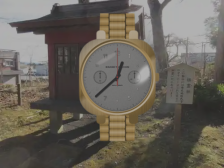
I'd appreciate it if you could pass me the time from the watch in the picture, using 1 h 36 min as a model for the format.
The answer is 12 h 38 min
